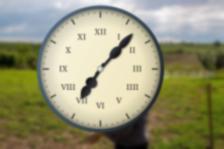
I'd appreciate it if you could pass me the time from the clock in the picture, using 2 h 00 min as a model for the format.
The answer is 7 h 07 min
